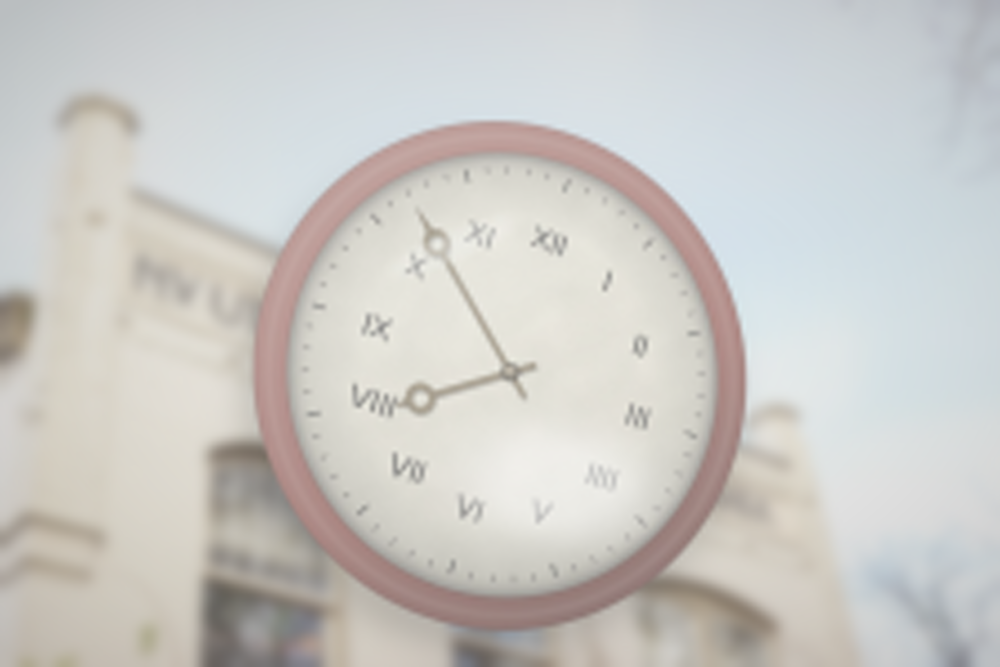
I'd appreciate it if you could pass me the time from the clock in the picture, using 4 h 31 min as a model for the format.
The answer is 7 h 52 min
